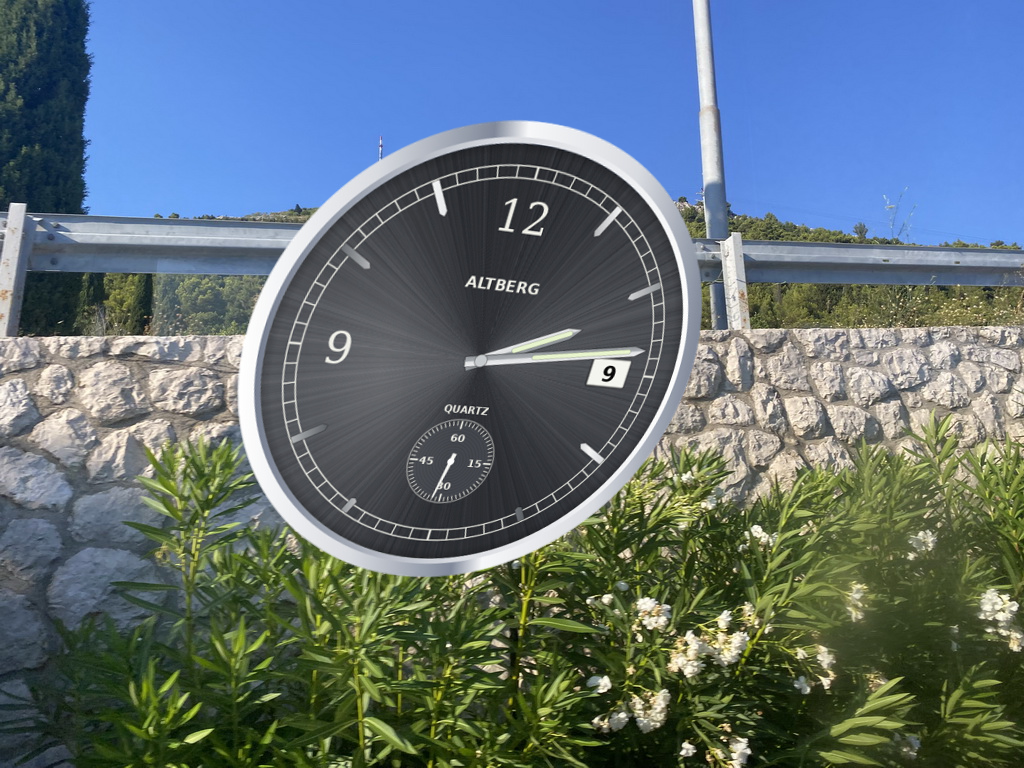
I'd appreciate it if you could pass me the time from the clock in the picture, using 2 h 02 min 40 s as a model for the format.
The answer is 2 h 13 min 32 s
